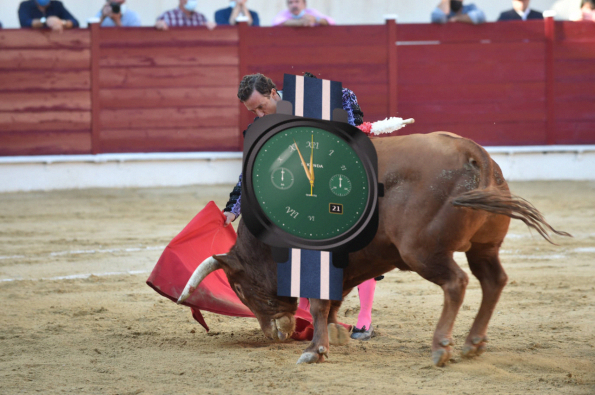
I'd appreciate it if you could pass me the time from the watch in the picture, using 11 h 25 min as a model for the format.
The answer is 11 h 56 min
